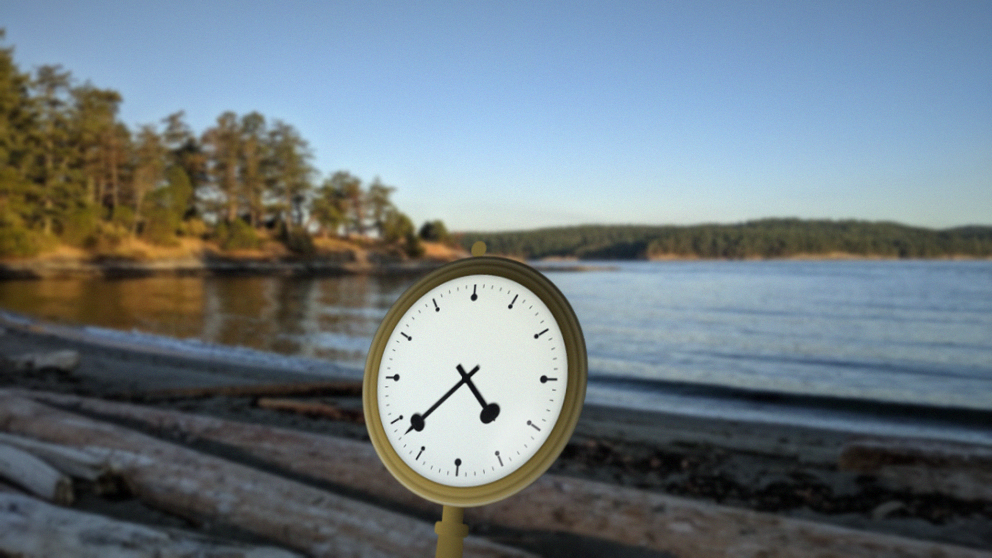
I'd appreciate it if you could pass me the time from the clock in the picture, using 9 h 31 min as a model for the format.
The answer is 4 h 38 min
